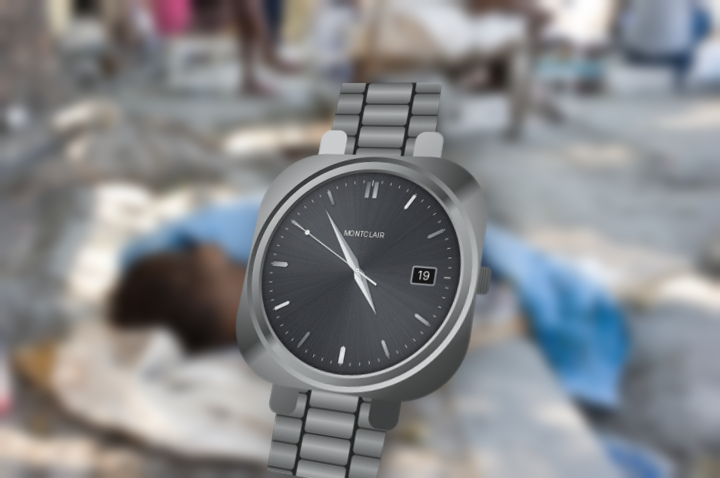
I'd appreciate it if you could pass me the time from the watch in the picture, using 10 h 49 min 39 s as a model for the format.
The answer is 4 h 53 min 50 s
